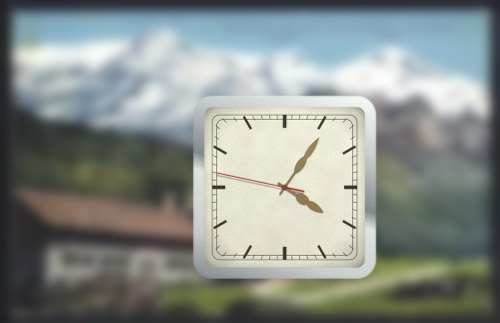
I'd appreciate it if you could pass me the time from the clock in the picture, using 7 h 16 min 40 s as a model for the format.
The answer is 4 h 05 min 47 s
